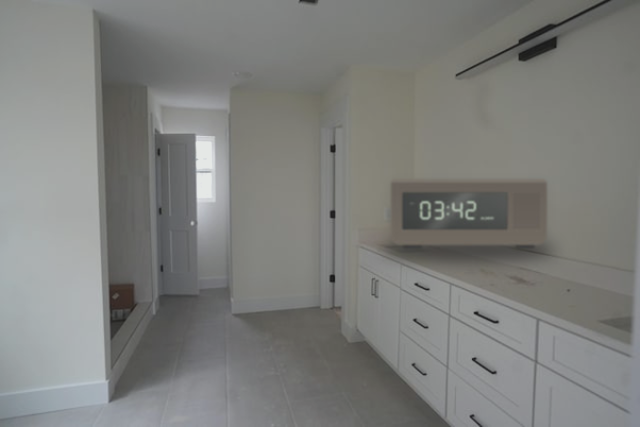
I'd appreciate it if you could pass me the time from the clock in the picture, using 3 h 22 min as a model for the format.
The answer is 3 h 42 min
